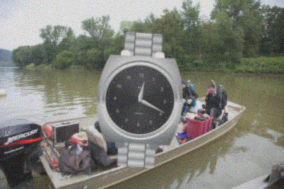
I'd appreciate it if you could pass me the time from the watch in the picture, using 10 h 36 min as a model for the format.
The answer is 12 h 19 min
